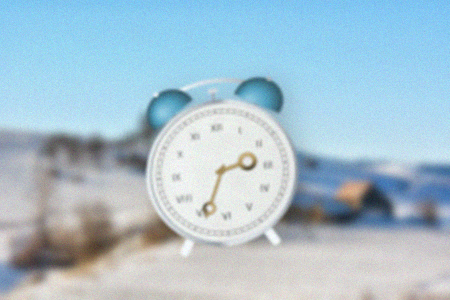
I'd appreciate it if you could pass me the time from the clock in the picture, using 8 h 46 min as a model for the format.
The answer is 2 h 34 min
